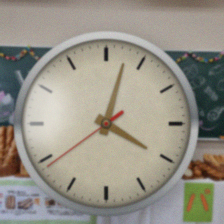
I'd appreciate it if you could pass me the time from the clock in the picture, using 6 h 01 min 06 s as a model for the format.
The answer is 4 h 02 min 39 s
